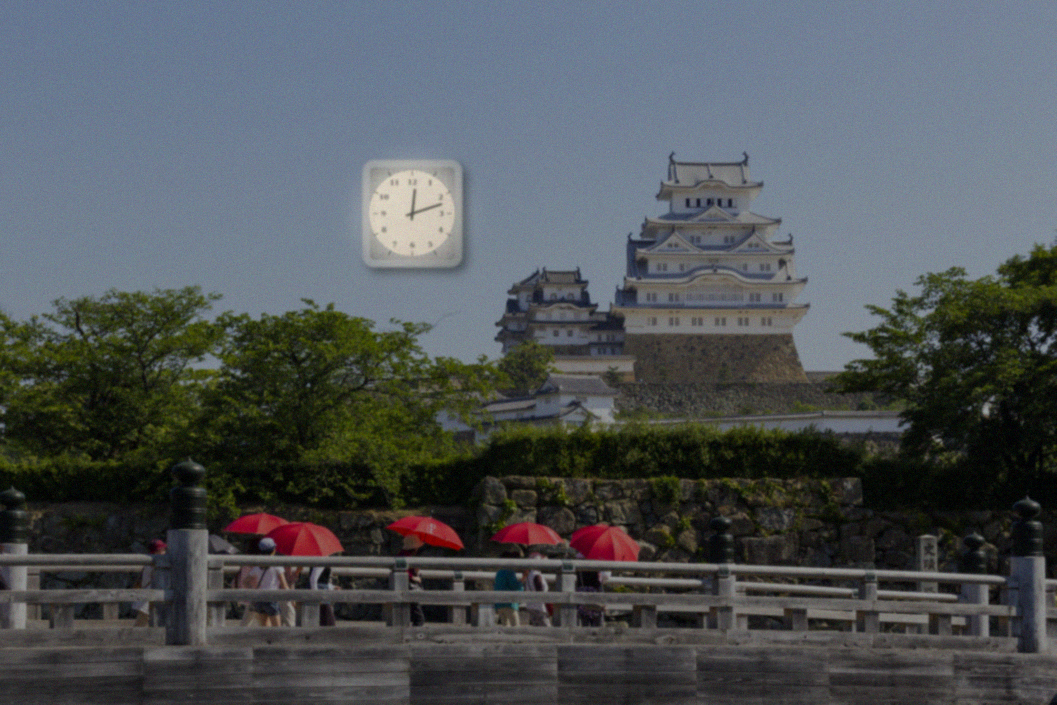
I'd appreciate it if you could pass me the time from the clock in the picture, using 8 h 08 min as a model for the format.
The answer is 12 h 12 min
